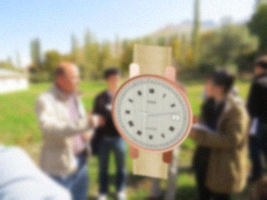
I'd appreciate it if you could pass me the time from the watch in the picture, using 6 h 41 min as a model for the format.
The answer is 9 h 13 min
